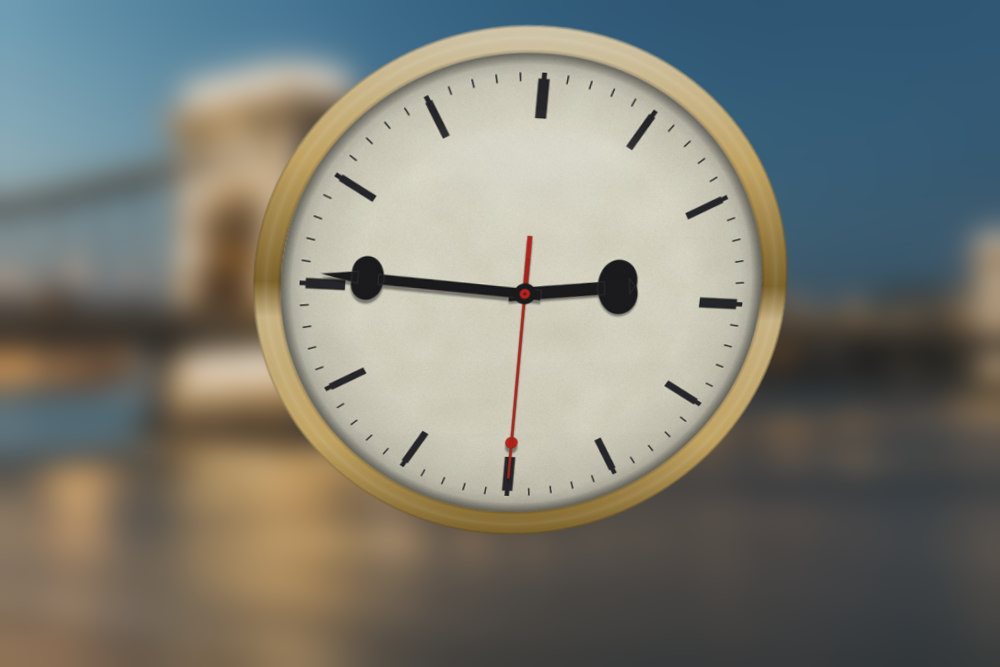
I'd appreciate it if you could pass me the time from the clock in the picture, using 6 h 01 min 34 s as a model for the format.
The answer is 2 h 45 min 30 s
